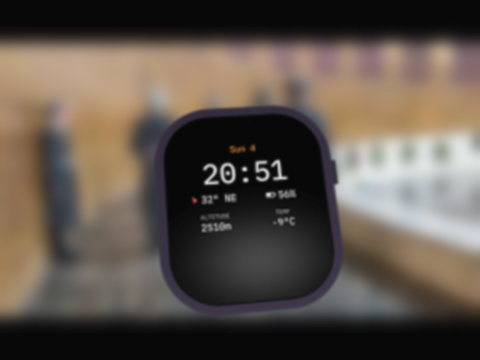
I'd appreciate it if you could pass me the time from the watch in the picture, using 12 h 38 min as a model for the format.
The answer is 20 h 51 min
